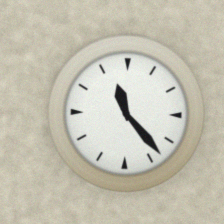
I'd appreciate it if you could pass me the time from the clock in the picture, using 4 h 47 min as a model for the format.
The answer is 11 h 23 min
